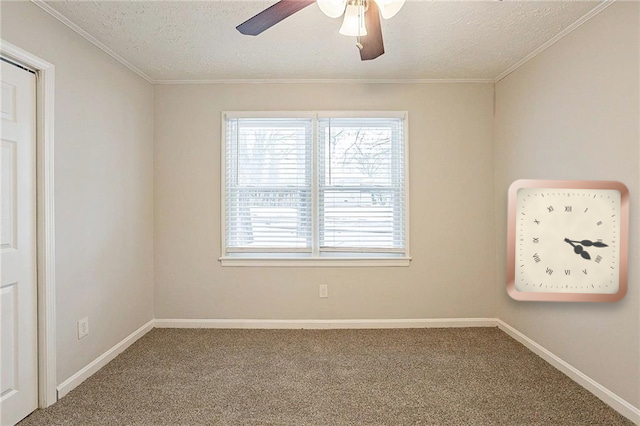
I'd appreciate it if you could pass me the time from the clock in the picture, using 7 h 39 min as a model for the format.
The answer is 4 h 16 min
